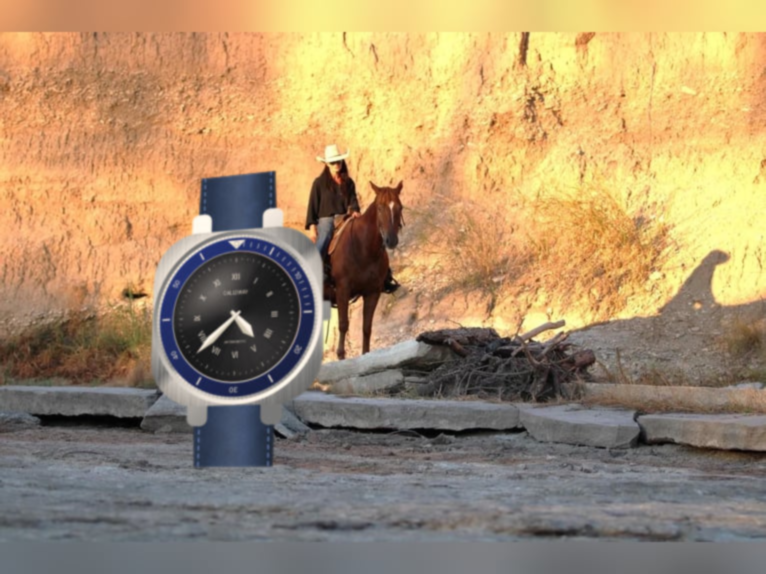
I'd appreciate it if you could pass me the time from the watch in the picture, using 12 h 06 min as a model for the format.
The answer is 4 h 38 min
